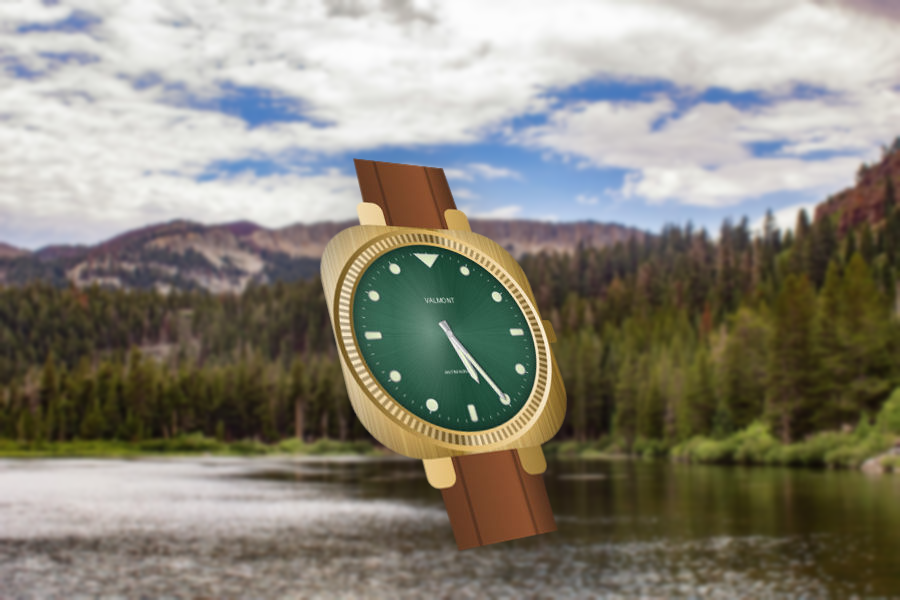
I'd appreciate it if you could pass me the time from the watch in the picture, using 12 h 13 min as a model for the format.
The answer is 5 h 25 min
